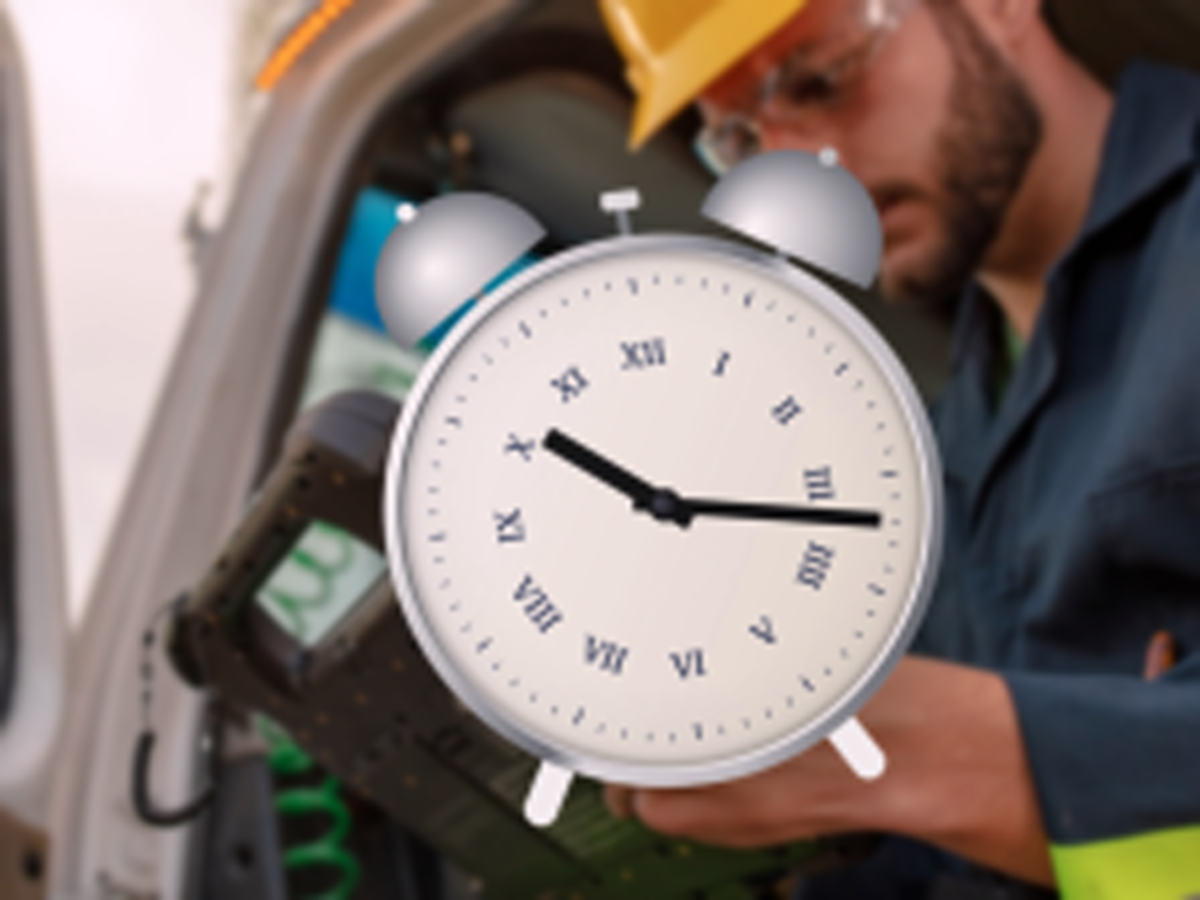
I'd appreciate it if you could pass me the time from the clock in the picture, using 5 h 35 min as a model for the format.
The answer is 10 h 17 min
